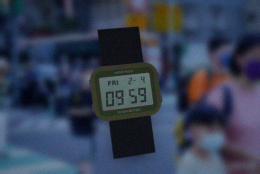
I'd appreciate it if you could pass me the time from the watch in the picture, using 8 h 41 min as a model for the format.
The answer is 9 h 59 min
